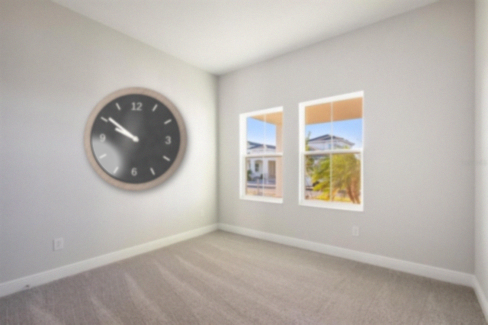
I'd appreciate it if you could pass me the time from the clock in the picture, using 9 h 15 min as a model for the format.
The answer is 9 h 51 min
